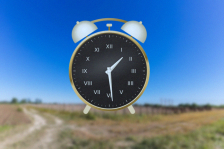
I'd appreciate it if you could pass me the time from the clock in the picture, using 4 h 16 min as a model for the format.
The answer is 1 h 29 min
